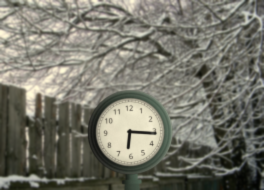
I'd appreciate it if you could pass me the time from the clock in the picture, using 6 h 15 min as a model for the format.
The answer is 6 h 16 min
